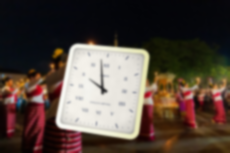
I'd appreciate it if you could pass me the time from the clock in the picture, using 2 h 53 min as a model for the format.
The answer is 9 h 58 min
